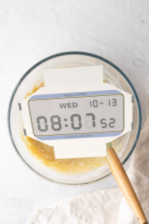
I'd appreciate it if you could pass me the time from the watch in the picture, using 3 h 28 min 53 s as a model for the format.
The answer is 8 h 07 min 52 s
